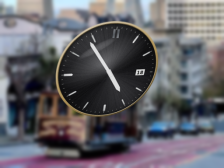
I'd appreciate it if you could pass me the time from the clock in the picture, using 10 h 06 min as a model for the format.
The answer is 4 h 54 min
